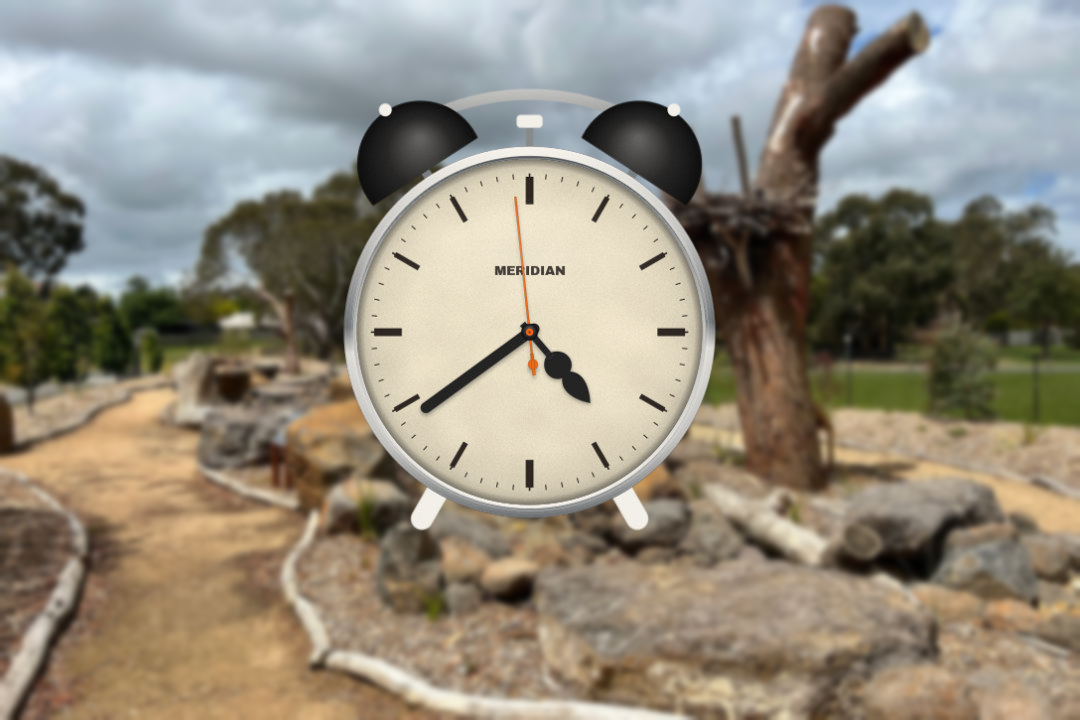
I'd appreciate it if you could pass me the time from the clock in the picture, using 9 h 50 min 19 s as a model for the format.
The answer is 4 h 38 min 59 s
